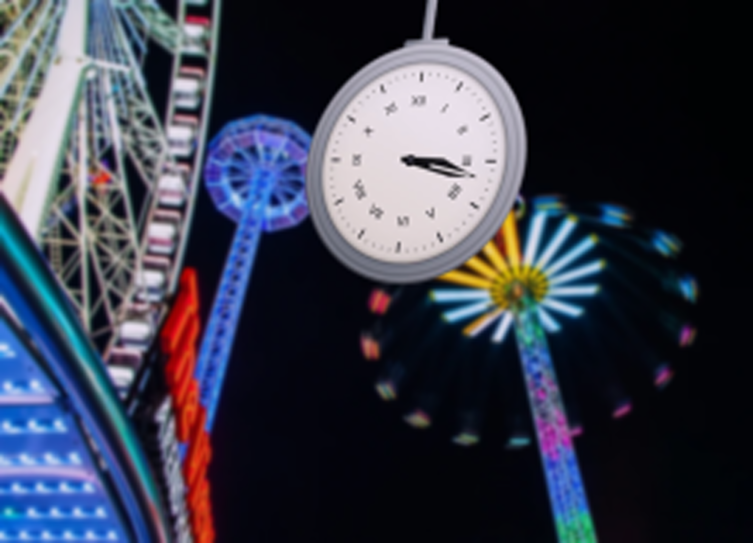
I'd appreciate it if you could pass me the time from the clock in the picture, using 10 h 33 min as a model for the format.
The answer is 3 h 17 min
